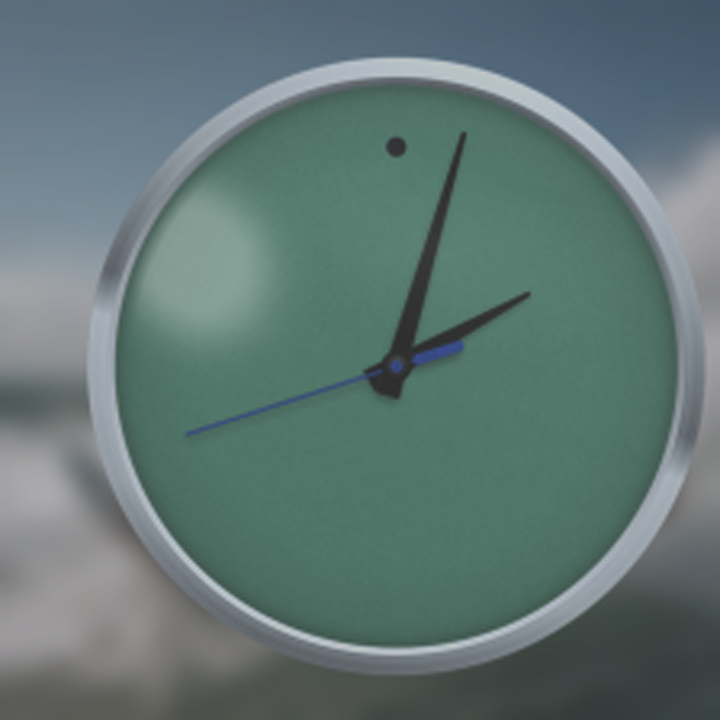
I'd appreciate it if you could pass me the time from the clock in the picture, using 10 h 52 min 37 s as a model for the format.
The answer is 2 h 02 min 42 s
